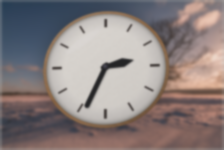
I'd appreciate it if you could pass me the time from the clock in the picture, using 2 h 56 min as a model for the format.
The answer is 2 h 34 min
